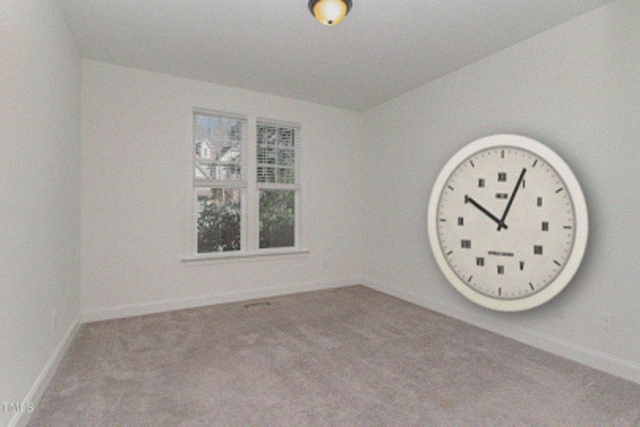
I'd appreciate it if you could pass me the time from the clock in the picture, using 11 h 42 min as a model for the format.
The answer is 10 h 04 min
